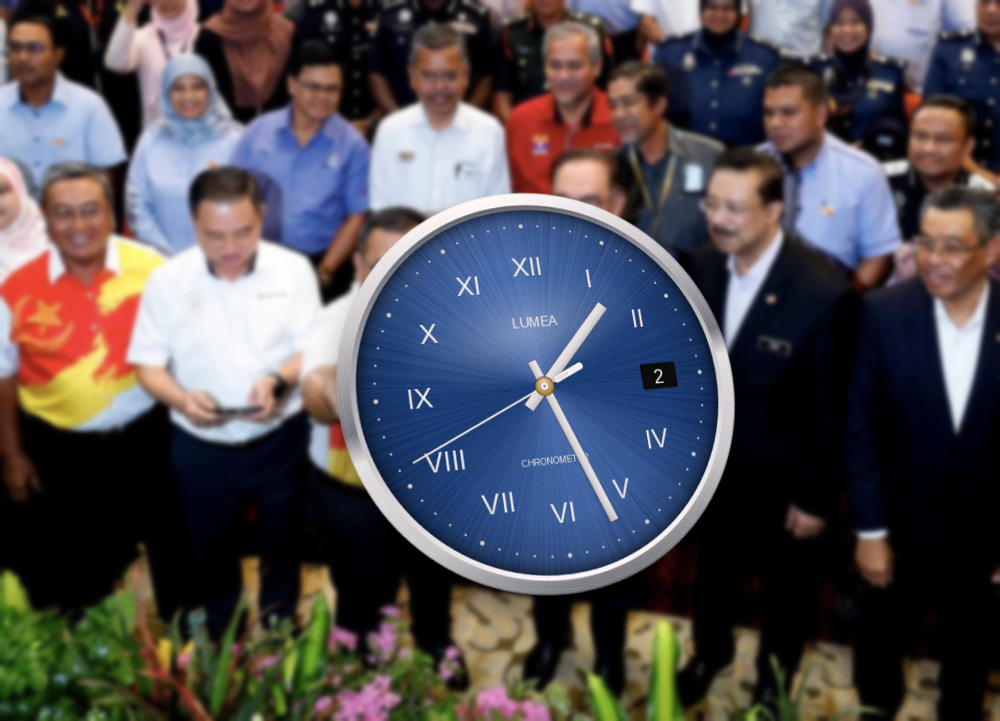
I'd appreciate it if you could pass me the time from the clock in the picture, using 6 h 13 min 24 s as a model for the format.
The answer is 1 h 26 min 41 s
